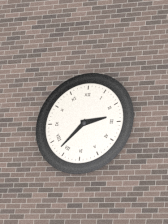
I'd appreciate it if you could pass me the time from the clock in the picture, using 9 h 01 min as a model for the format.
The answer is 2 h 37 min
